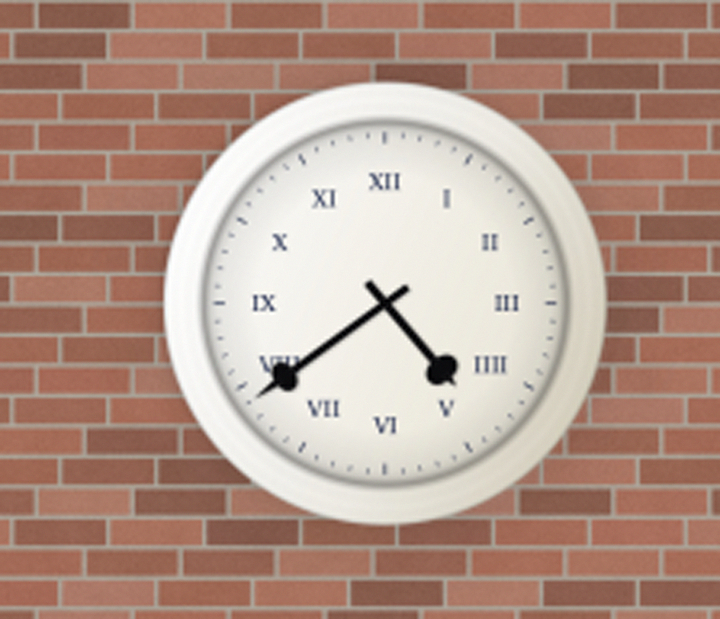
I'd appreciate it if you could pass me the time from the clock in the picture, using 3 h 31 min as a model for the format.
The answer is 4 h 39 min
